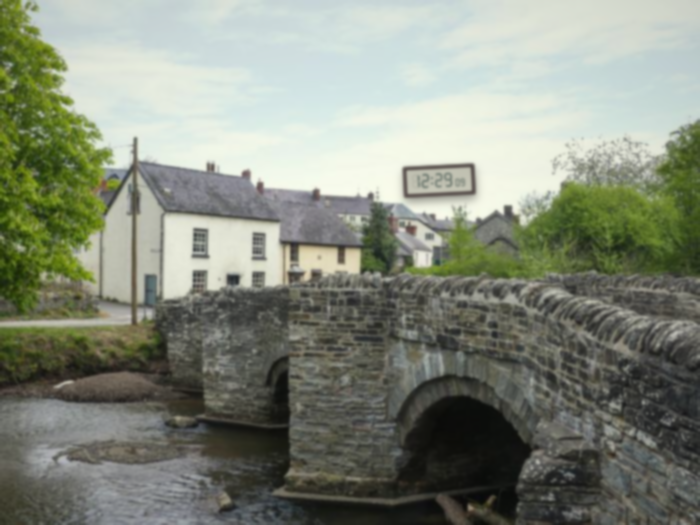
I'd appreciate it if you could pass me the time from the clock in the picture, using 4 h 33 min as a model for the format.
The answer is 12 h 29 min
